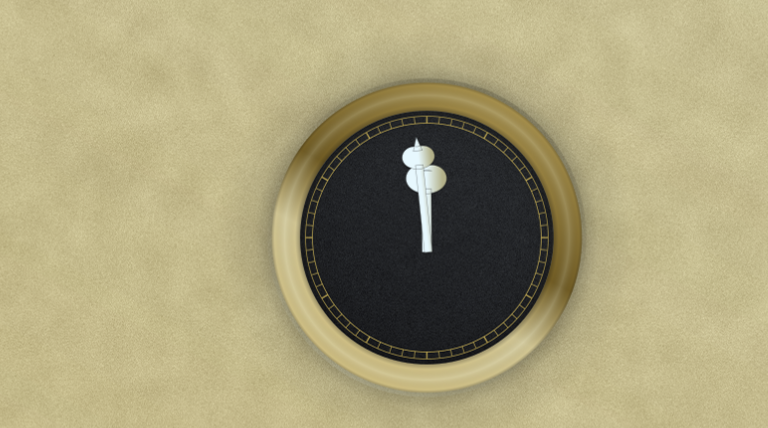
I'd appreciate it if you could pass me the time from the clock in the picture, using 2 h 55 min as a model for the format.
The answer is 11 h 59 min
